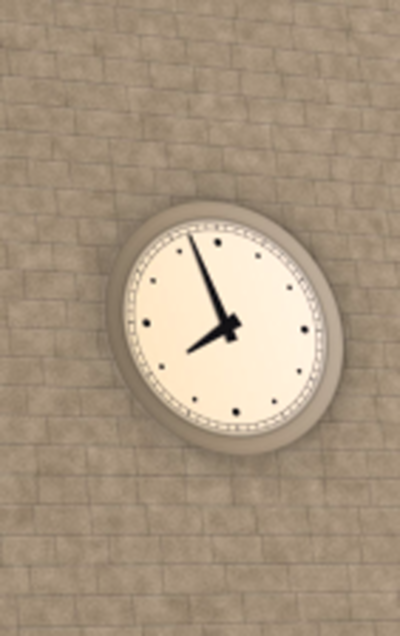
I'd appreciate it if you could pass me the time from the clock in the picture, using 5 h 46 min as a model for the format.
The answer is 7 h 57 min
